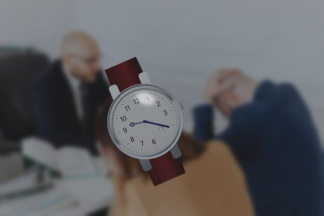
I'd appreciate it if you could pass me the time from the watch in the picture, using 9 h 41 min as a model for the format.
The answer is 9 h 21 min
